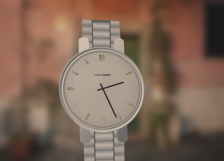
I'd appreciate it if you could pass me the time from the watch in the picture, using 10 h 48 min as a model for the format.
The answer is 2 h 26 min
